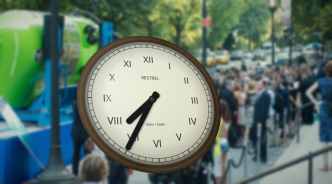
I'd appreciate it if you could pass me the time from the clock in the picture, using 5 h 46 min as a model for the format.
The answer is 7 h 35 min
